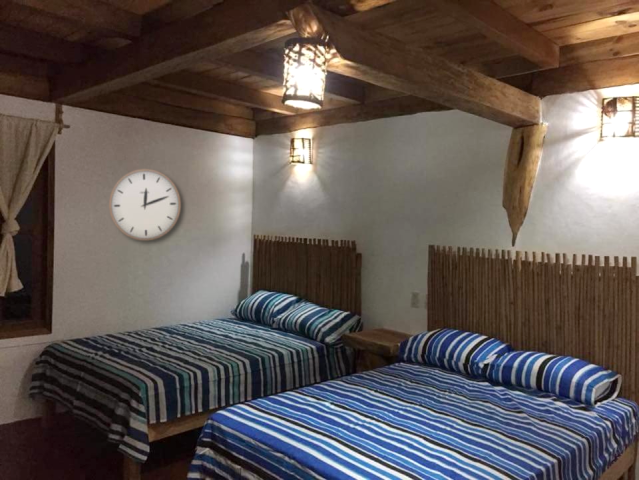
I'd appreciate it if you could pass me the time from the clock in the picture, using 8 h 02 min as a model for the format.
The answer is 12 h 12 min
